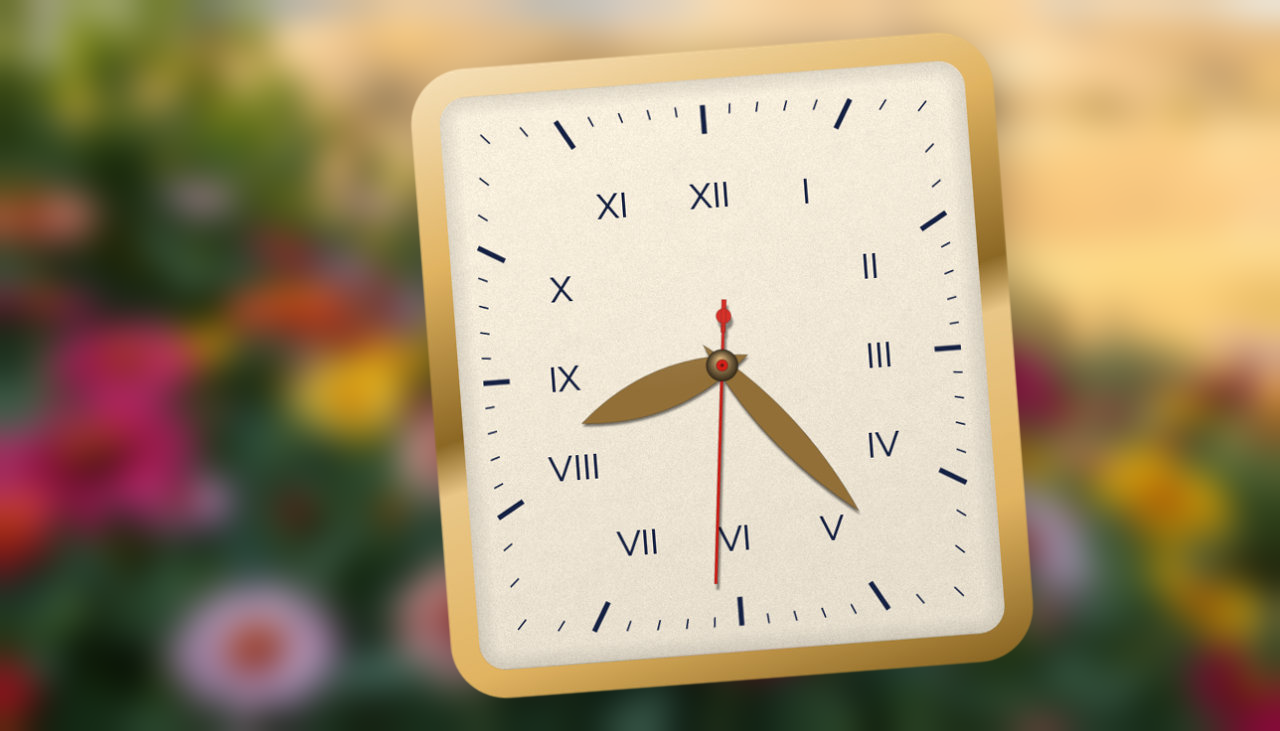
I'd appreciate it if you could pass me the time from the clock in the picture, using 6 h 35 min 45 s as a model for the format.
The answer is 8 h 23 min 31 s
